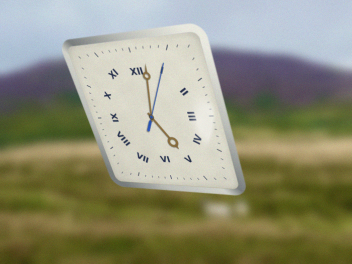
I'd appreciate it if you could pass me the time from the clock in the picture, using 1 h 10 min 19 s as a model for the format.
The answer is 5 h 02 min 05 s
